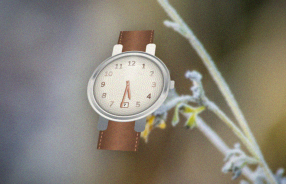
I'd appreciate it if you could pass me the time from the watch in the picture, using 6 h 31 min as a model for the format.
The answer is 5 h 31 min
